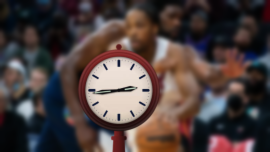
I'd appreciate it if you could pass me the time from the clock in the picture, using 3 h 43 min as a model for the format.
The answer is 2 h 44 min
